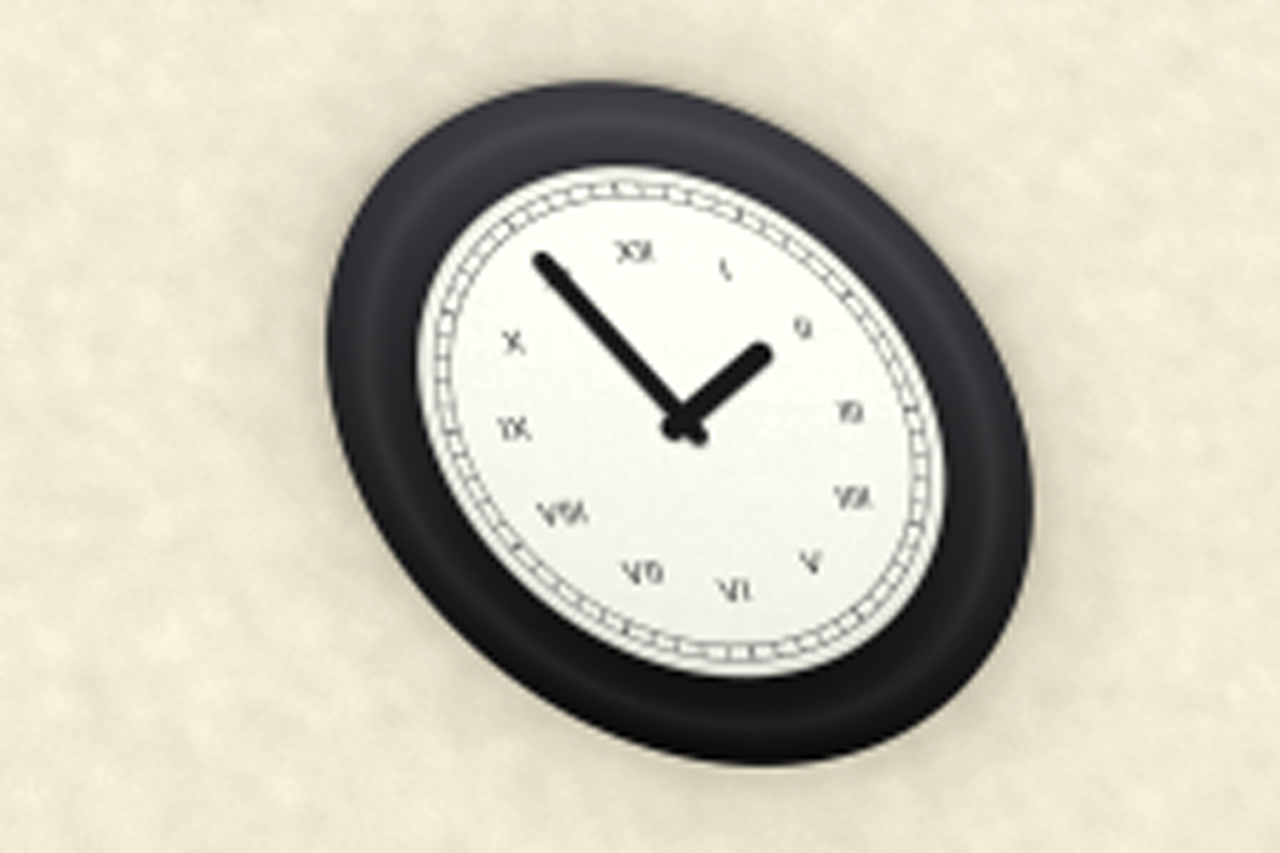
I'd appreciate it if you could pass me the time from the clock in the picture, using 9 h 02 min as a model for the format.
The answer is 1 h 55 min
